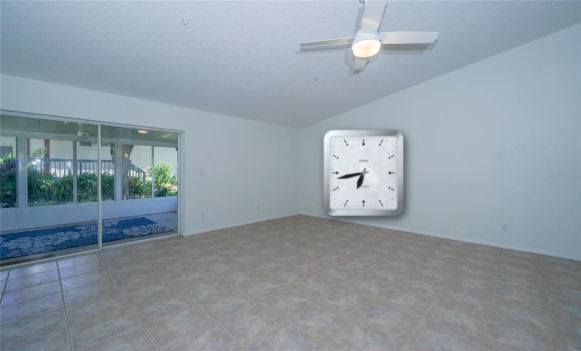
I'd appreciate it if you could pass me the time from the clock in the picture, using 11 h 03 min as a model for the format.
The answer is 6 h 43 min
